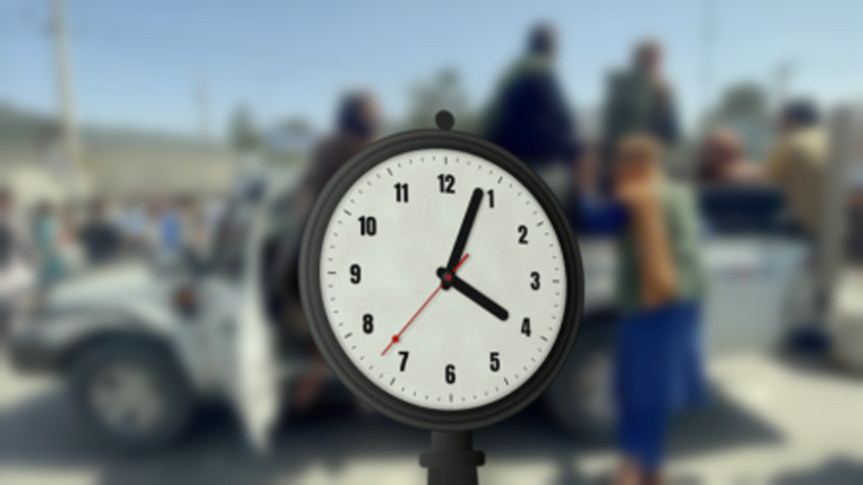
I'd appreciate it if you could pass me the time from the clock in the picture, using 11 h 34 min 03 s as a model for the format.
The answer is 4 h 03 min 37 s
